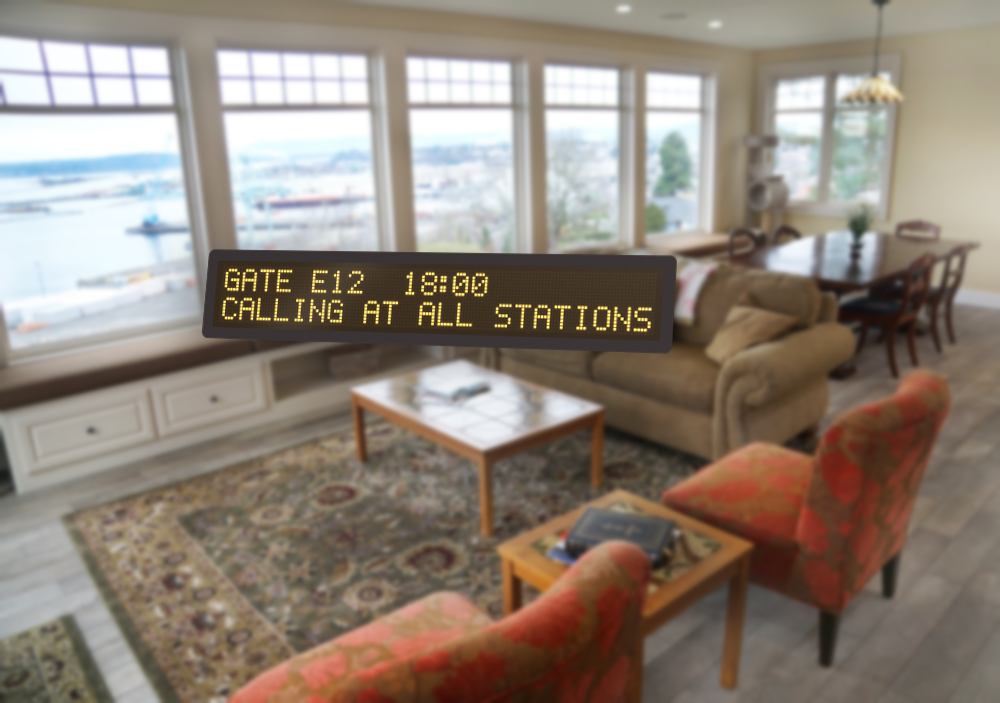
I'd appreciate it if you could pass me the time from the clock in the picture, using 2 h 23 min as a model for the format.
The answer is 18 h 00 min
